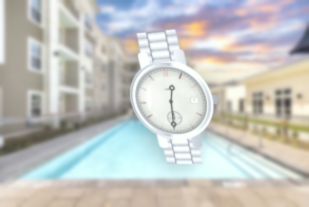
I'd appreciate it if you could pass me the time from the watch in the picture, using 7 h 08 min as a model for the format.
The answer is 12 h 31 min
